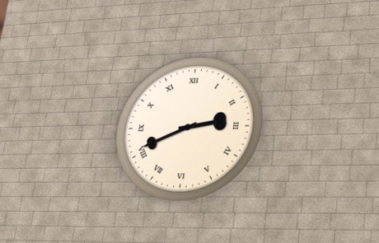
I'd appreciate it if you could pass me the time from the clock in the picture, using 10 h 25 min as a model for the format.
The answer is 2 h 41 min
